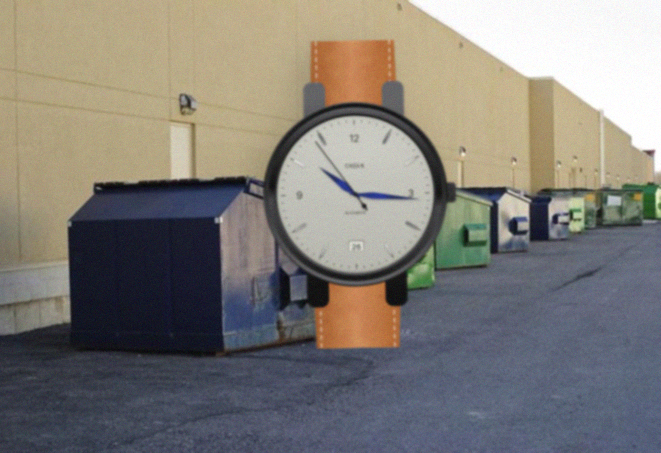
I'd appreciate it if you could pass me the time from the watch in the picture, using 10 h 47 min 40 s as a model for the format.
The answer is 10 h 15 min 54 s
